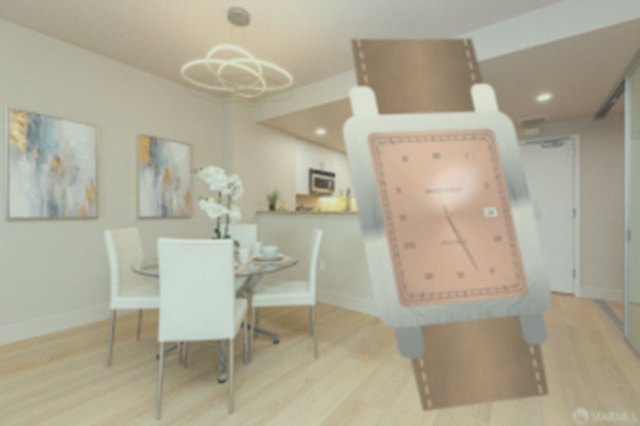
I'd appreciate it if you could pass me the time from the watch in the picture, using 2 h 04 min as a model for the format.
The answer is 5 h 27 min
